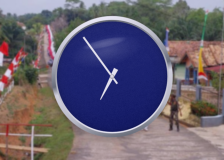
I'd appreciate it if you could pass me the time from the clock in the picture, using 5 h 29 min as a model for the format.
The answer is 6 h 54 min
